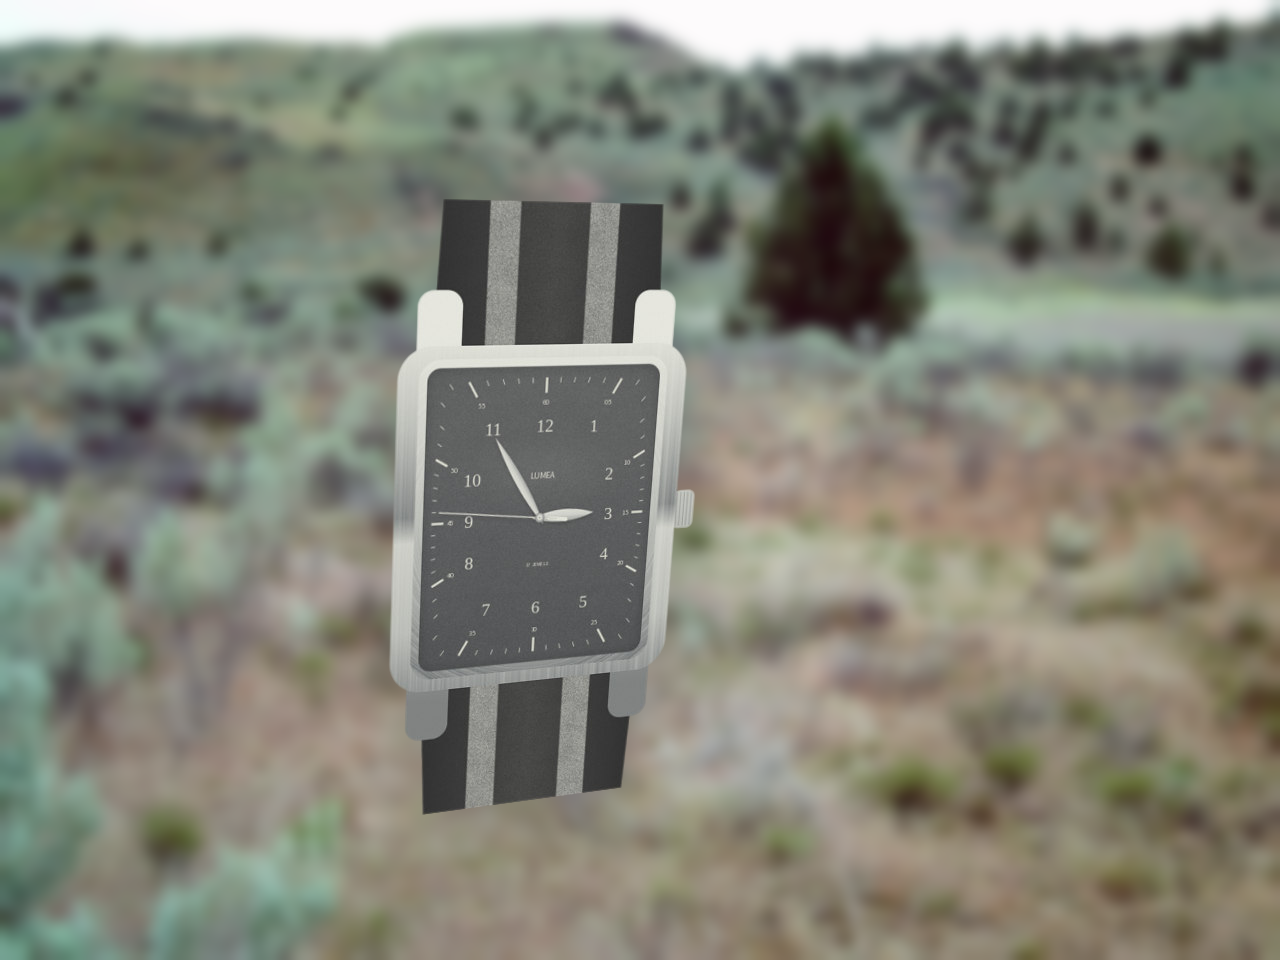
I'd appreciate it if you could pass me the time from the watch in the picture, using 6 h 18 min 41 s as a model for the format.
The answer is 2 h 54 min 46 s
